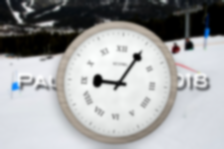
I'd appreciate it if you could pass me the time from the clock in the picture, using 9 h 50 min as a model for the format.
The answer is 9 h 05 min
